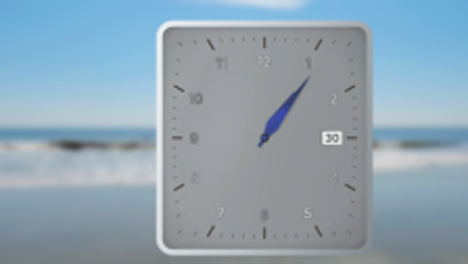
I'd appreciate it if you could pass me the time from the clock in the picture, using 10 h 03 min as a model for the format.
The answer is 1 h 06 min
